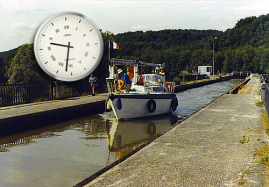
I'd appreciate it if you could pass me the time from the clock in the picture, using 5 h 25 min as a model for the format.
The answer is 9 h 32 min
